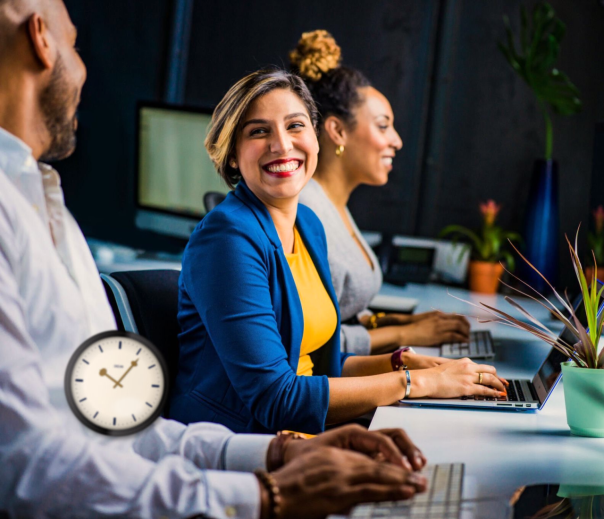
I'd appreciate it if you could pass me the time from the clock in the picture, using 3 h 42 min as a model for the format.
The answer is 10 h 06 min
